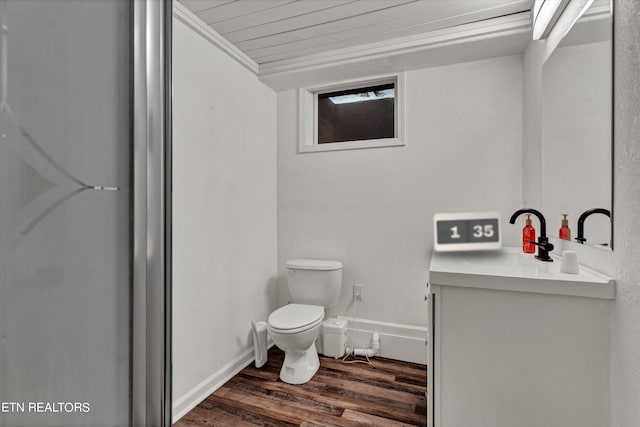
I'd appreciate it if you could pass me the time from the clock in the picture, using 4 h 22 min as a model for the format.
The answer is 1 h 35 min
